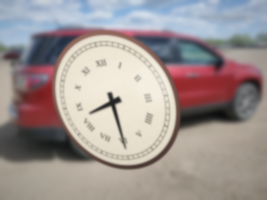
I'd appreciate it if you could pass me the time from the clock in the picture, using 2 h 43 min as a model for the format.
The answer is 8 h 30 min
